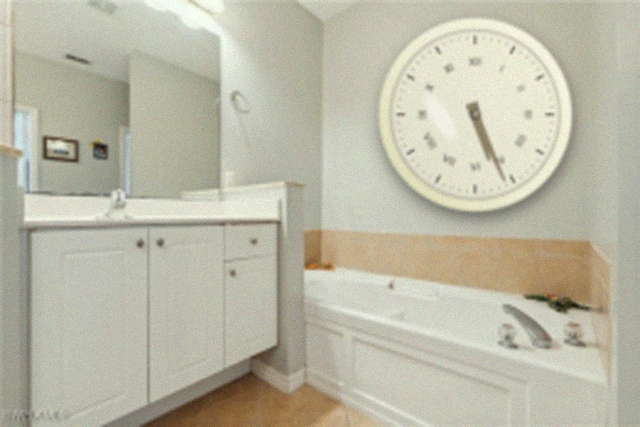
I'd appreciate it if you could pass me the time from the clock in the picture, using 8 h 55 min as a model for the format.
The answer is 5 h 26 min
